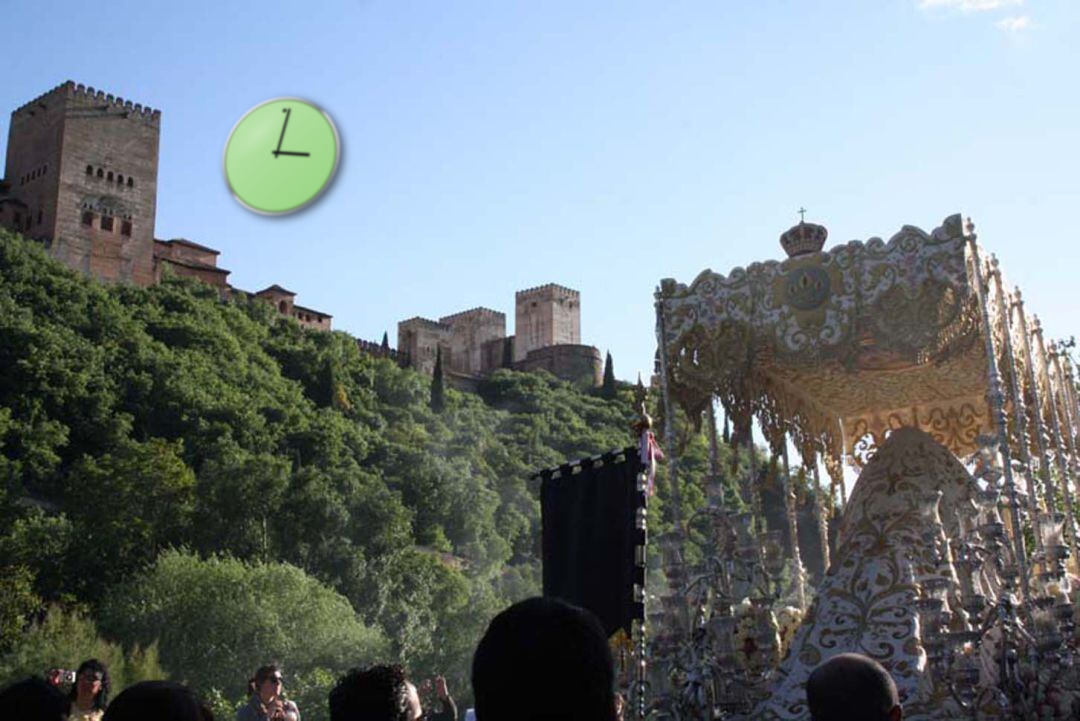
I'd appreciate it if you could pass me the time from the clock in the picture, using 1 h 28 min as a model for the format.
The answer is 3 h 01 min
